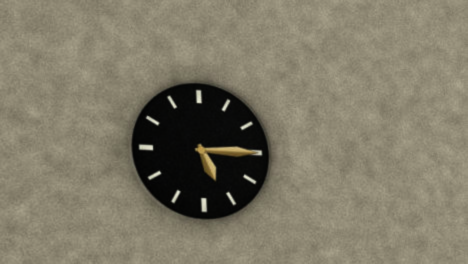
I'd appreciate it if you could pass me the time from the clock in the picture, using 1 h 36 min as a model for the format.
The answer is 5 h 15 min
